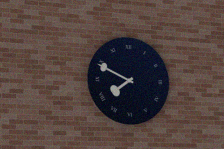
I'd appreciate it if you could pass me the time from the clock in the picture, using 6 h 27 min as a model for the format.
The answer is 7 h 49 min
